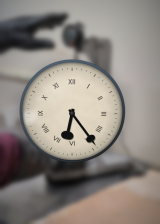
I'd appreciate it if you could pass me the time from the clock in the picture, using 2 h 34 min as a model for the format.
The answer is 6 h 24 min
